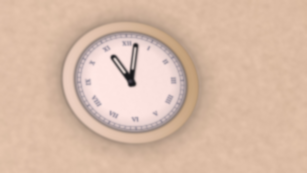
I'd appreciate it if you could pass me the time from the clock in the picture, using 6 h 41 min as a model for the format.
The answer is 11 h 02 min
